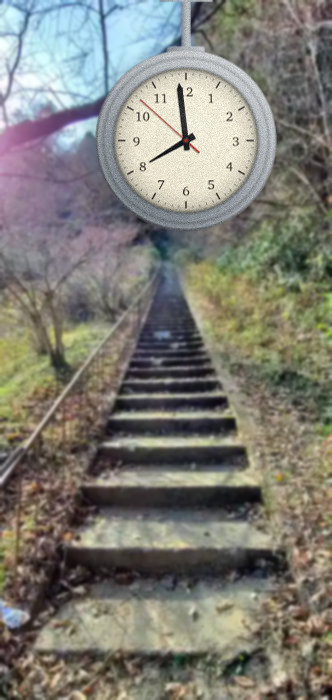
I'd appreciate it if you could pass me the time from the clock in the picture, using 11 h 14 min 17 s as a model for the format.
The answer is 7 h 58 min 52 s
